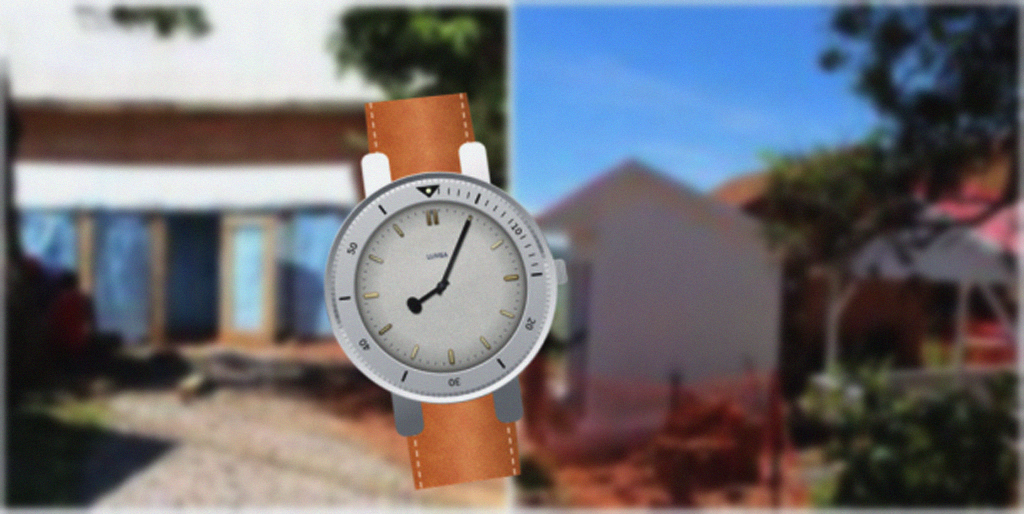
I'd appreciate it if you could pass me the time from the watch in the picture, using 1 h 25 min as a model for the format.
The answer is 8 h 05 min
